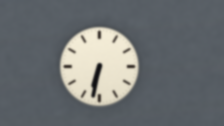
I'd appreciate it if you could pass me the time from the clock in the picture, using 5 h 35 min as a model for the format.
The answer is 6 h 32 min
